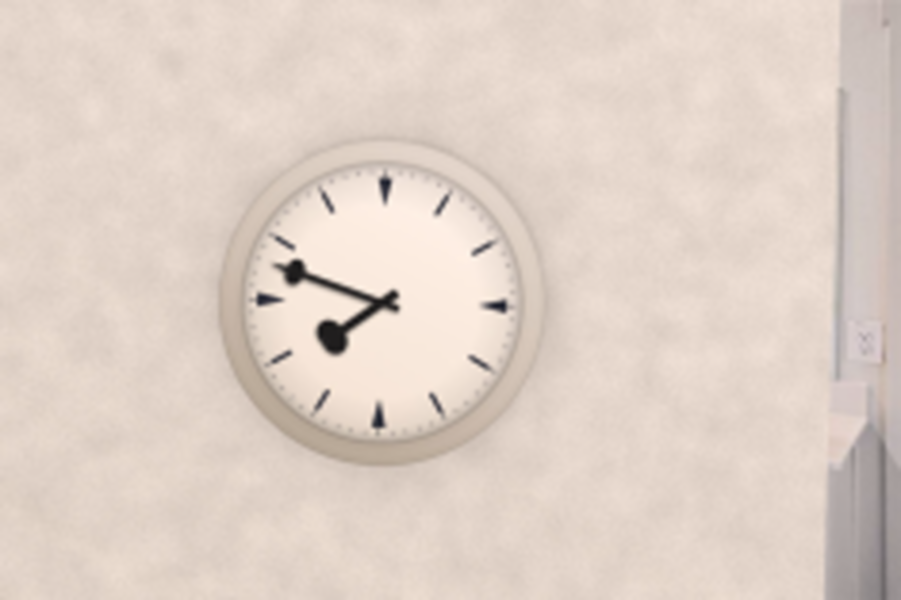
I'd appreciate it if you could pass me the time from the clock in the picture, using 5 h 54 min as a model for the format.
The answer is 7 h 48 min
